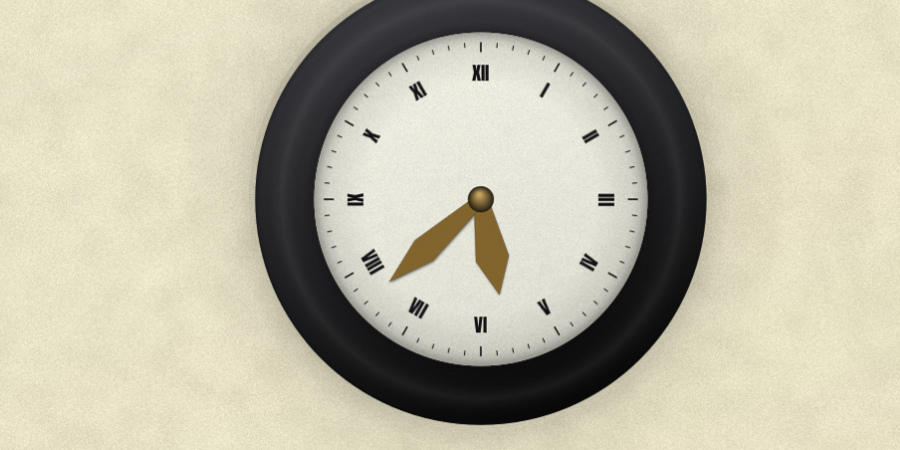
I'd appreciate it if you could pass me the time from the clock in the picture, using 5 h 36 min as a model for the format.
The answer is 5 h 38 min
